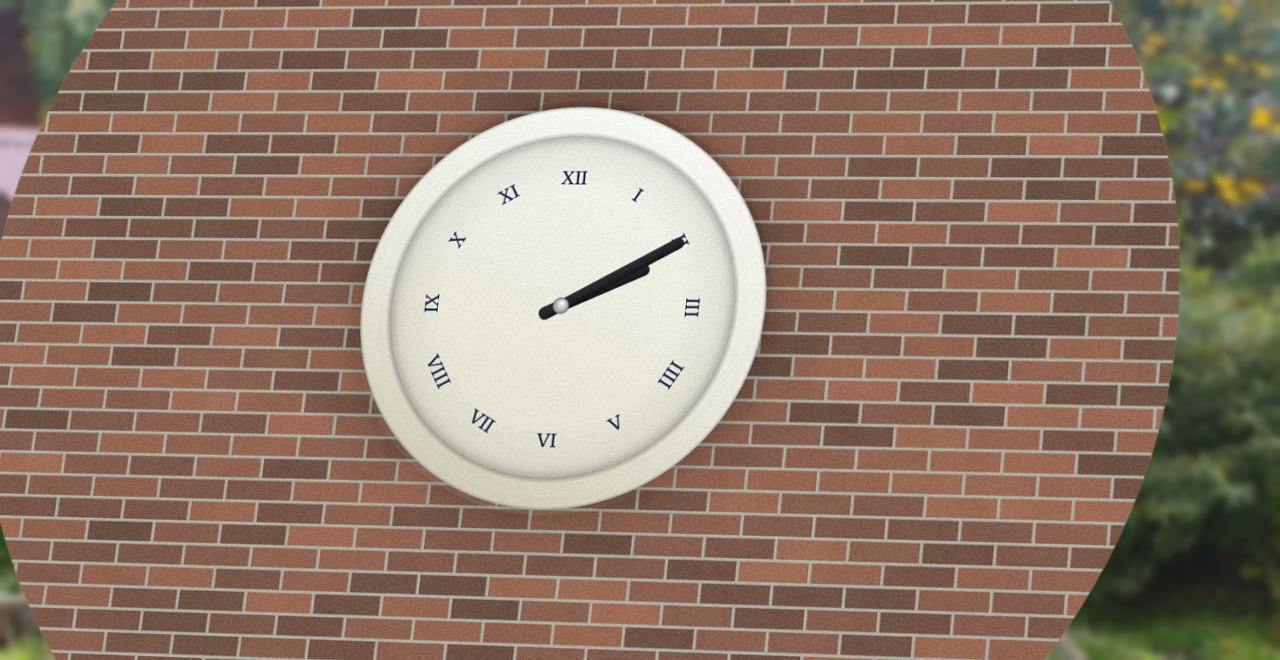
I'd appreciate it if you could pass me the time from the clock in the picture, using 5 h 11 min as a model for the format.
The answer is 2 h 10 min
